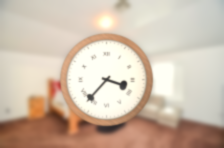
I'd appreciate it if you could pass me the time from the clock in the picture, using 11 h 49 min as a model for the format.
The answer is 3 h 37 min
